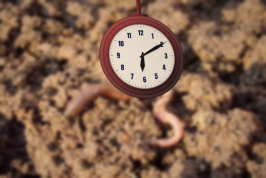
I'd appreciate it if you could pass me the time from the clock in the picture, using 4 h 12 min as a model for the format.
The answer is 6 h 10 min
